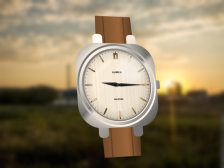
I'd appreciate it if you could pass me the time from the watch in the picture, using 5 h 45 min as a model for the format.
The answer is 9 h 15 min
